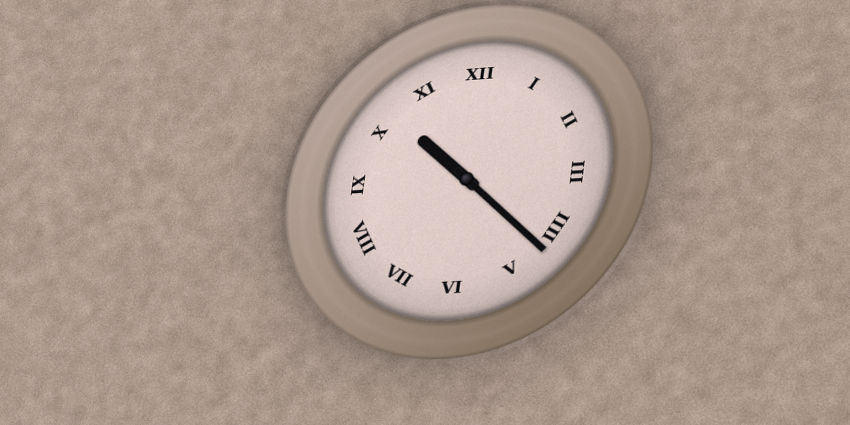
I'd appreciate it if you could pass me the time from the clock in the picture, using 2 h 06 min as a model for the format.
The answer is 10 h 22 min
